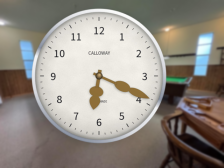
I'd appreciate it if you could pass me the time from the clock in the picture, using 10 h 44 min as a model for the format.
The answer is 6 h 19 min
